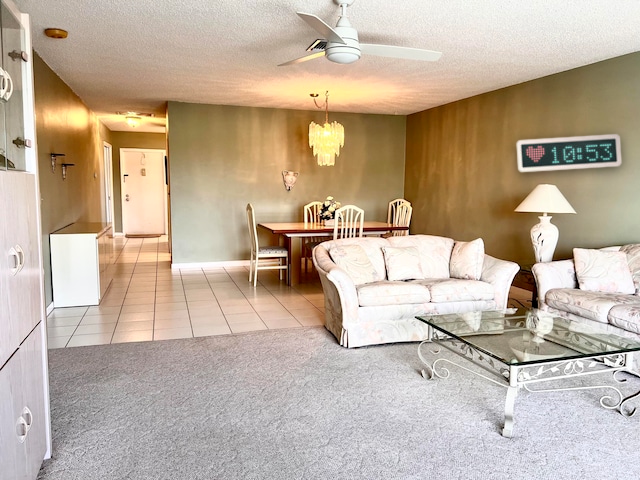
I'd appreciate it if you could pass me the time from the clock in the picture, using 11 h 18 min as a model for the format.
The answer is 10 h 53 min
